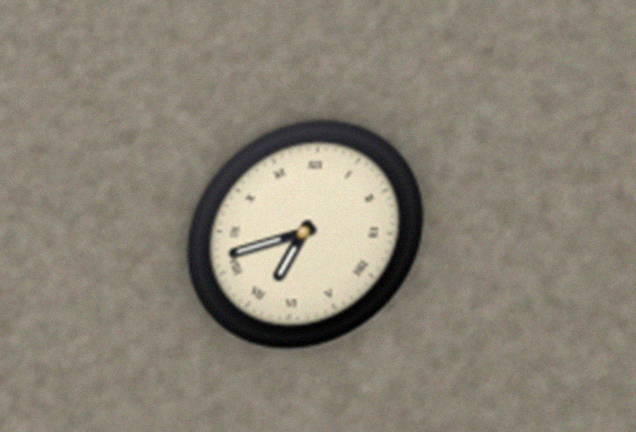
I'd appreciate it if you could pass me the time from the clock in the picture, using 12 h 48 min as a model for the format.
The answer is 6 h 42 min
